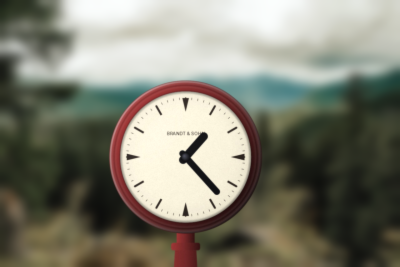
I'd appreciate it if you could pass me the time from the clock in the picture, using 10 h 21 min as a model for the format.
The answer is 1 h 23 min
